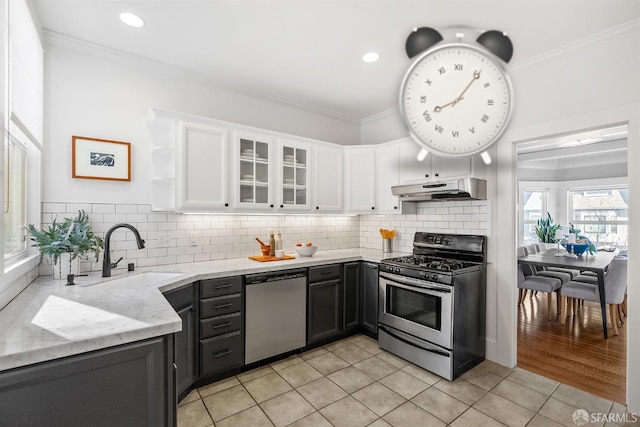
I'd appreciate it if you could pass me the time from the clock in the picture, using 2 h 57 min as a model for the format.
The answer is 8 h 06 min
